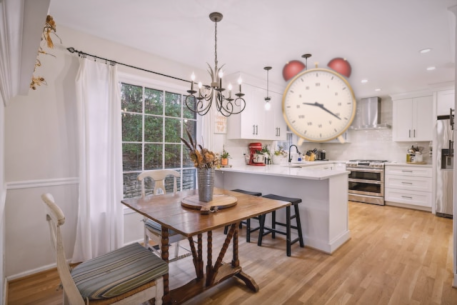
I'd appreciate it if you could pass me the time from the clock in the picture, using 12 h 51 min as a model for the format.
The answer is 9 h 21 min
